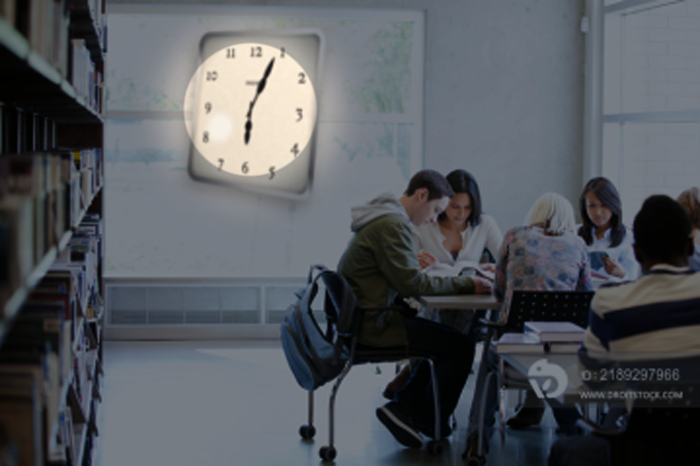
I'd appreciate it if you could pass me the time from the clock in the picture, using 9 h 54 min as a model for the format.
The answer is 6 h 04 min
